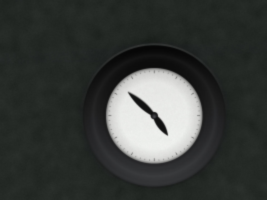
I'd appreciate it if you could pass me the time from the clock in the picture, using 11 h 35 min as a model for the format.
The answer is 4 h 52 min
